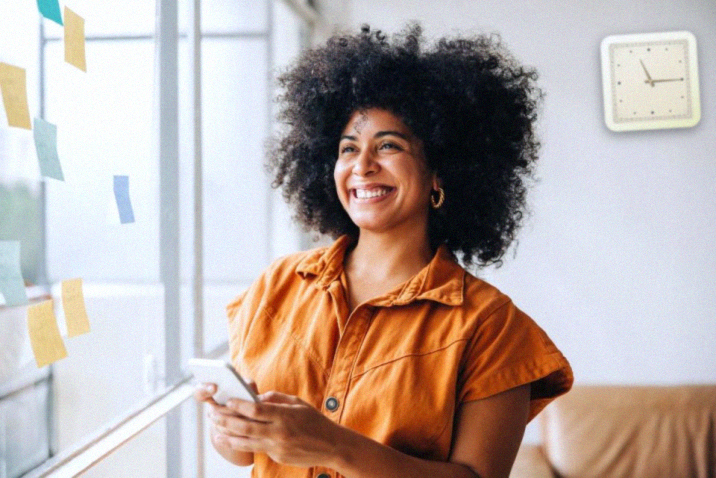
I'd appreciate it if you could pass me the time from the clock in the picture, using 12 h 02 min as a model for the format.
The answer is 11 h 15 min
